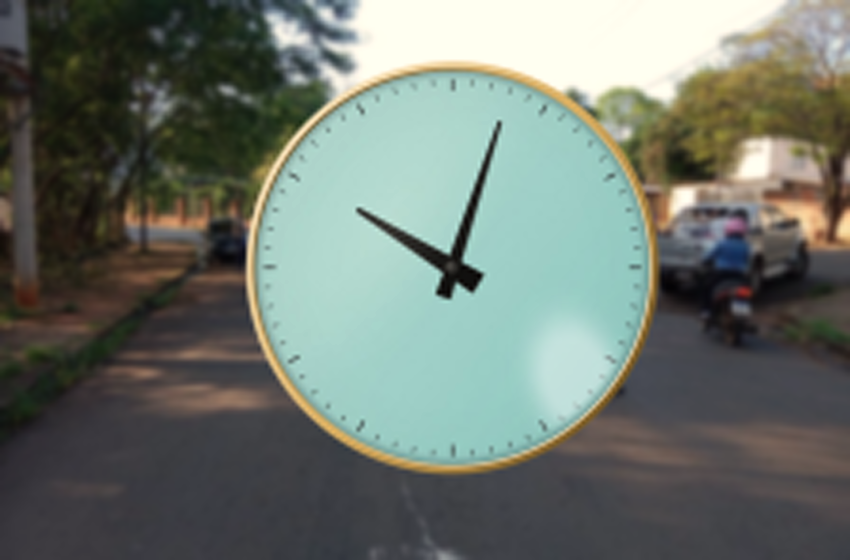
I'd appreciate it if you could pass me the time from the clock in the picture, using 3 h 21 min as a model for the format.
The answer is 10 h 03 min
